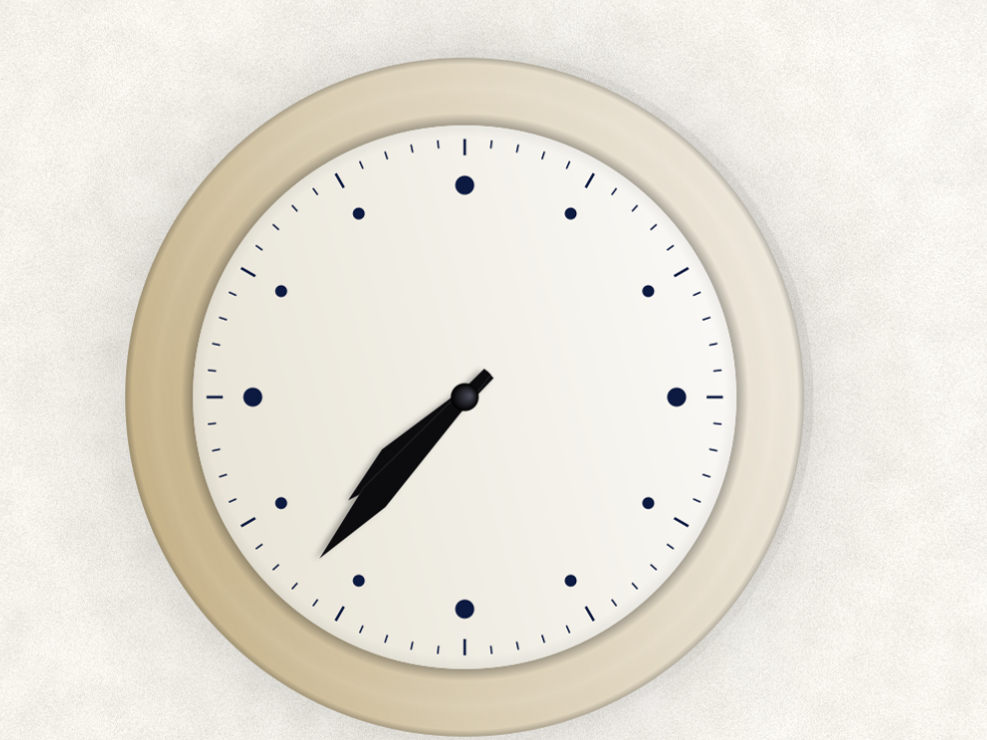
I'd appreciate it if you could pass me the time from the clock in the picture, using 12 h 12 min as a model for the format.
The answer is 7 h 37 min
